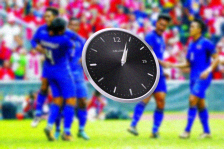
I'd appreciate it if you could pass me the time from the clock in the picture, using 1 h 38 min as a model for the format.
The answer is 1 h 04 min
